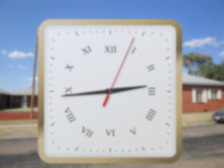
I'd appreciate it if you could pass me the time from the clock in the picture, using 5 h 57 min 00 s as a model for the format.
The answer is 2 h 44 min 04 s
